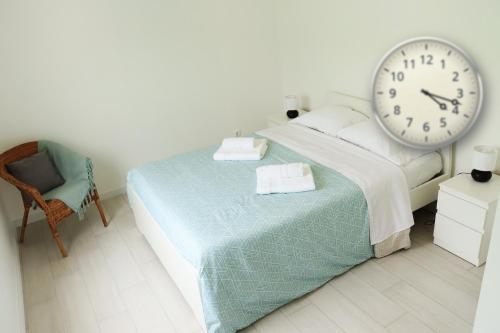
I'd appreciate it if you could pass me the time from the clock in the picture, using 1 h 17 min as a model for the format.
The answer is 4 h 18 min
